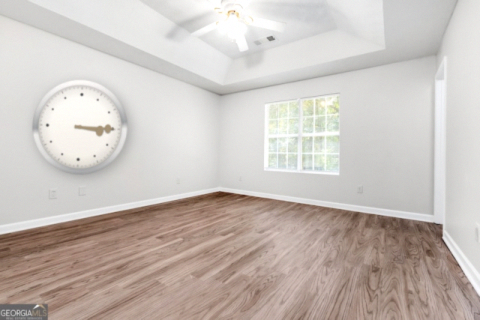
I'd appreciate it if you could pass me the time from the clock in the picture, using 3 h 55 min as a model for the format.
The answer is 3 h 15 min
